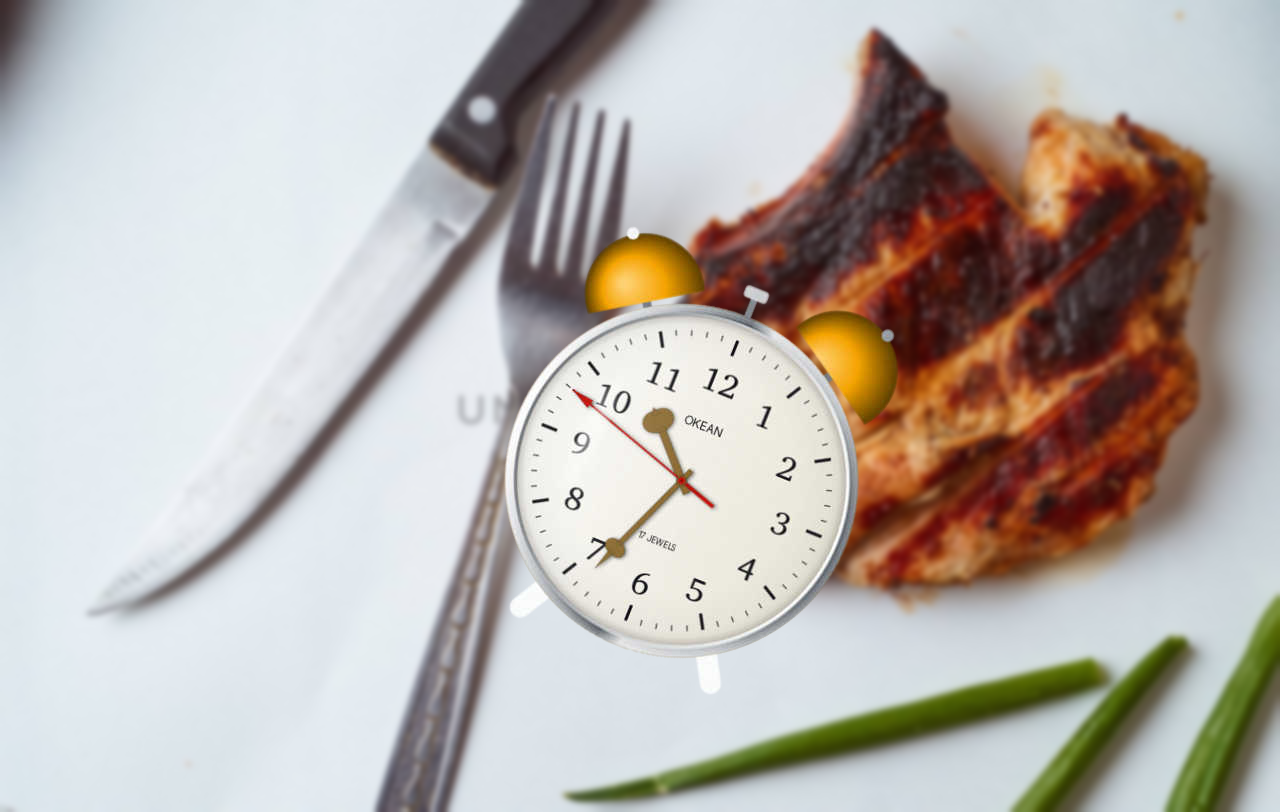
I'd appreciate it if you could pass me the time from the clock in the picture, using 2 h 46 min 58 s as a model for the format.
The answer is 10 h 33 min 48 s
